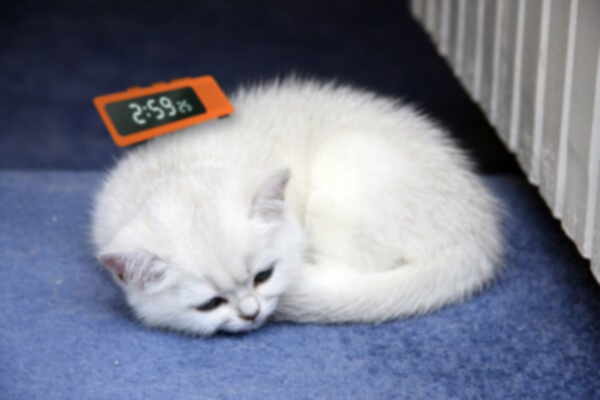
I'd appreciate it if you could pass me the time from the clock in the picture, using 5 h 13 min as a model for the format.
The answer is 2 h 59 min
